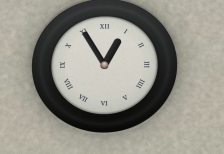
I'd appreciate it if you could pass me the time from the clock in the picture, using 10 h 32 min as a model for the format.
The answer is 12 h 55 min
